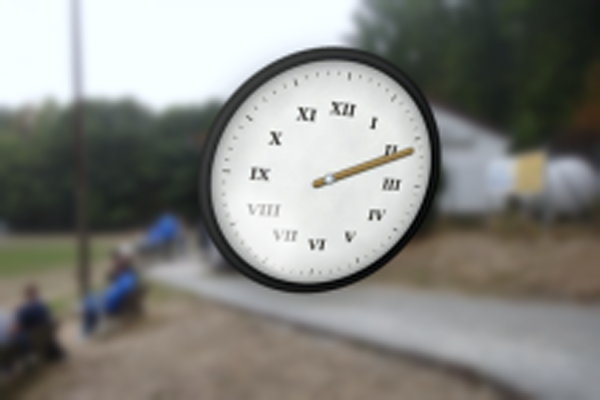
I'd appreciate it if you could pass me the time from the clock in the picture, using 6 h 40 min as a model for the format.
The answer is 2 h 11 min
